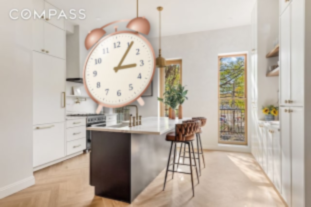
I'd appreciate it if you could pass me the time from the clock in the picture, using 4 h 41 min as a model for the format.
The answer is 3 h 06 min
